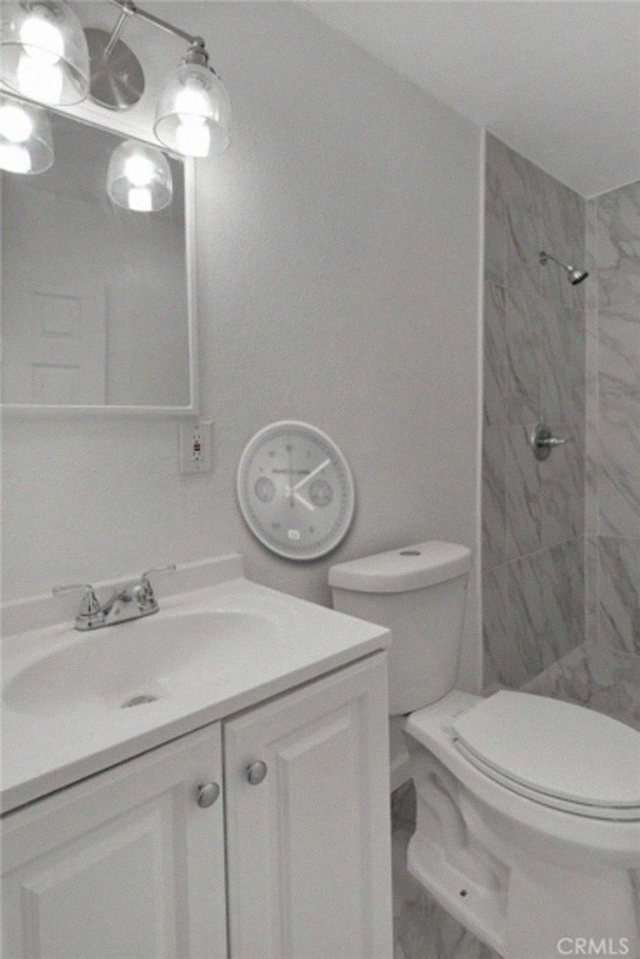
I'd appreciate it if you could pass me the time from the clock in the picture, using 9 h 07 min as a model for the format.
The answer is 4 h 09 min
